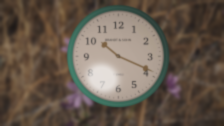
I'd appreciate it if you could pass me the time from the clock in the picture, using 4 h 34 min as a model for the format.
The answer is 10 h 19 min
